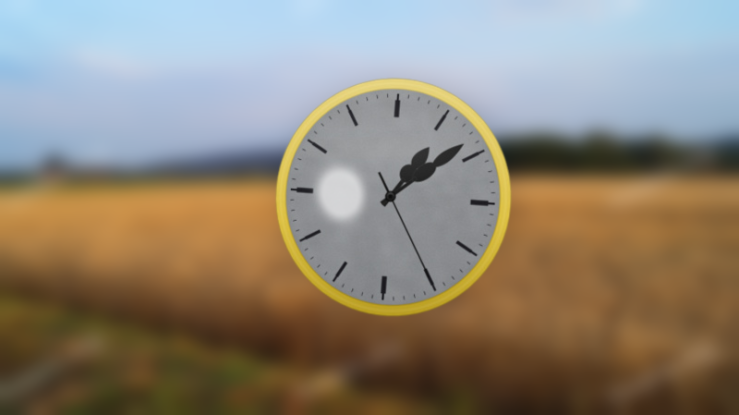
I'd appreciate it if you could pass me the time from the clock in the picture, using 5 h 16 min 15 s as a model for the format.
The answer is 1 h 08 min 25 s
